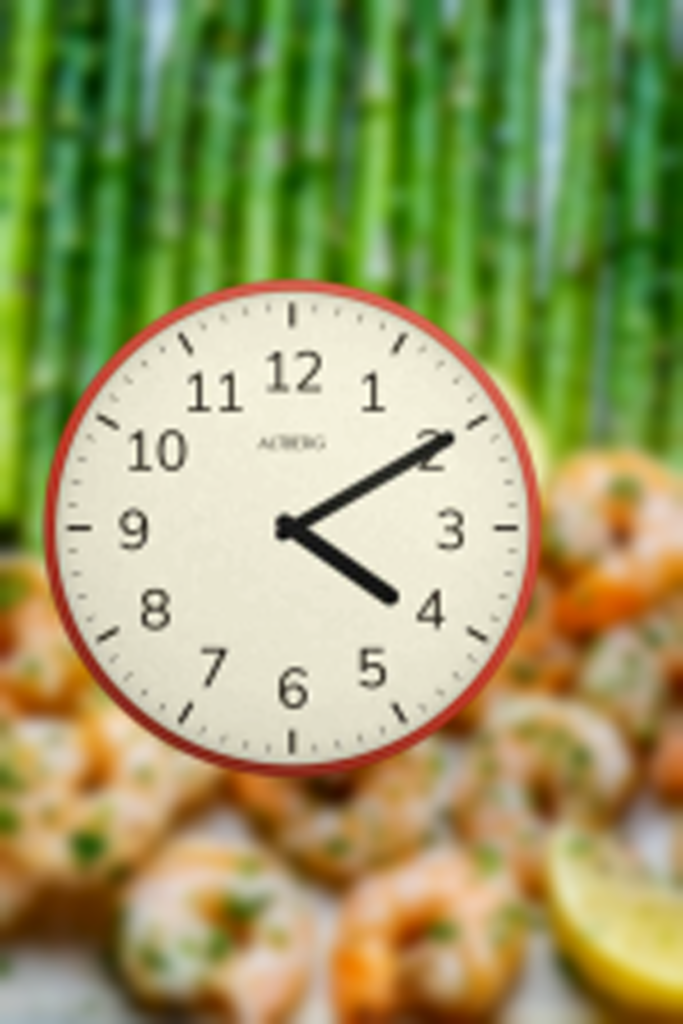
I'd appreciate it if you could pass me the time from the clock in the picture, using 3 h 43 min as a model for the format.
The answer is 4 h 10 min
